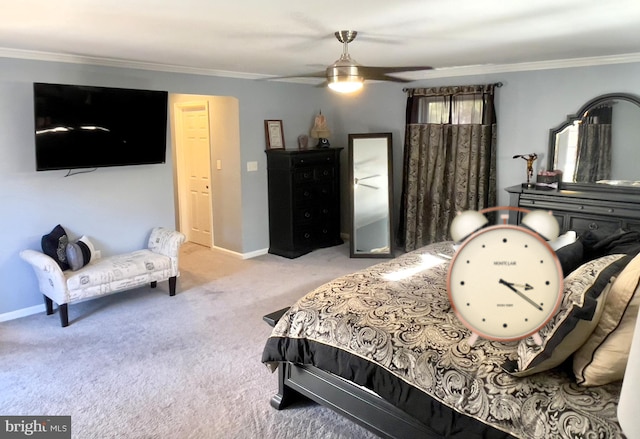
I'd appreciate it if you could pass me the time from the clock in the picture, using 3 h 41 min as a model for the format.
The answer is 3 h 21 min
